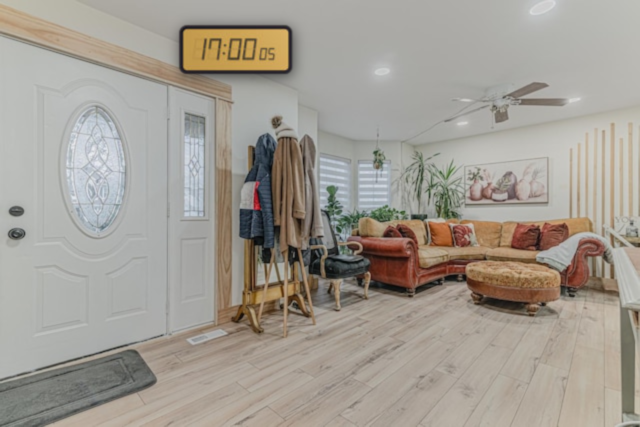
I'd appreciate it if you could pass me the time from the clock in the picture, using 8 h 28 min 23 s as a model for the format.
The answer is 17 h 00 min 05 s
